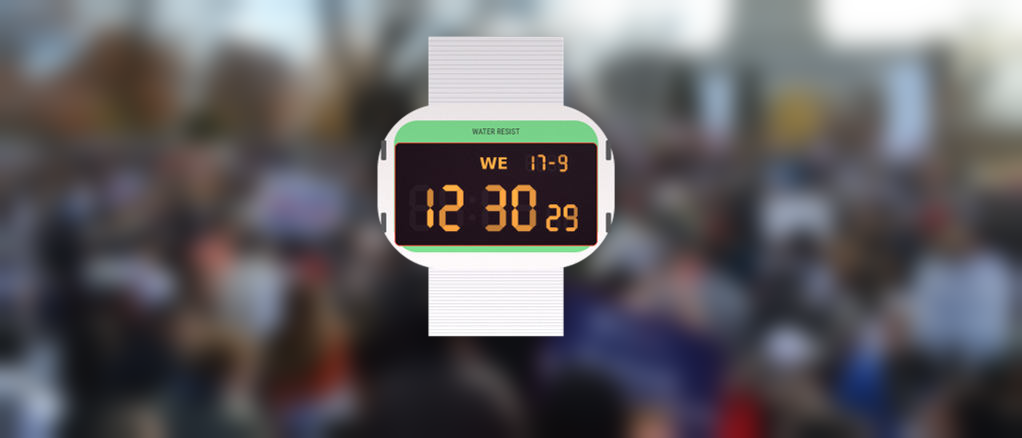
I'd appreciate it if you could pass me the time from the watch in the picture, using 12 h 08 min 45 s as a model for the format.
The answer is 12 h 30 min 29 s
